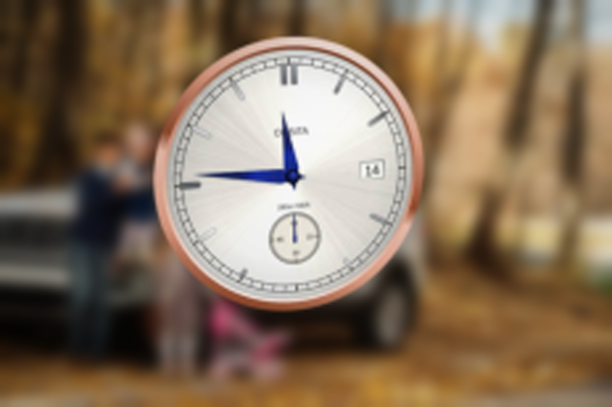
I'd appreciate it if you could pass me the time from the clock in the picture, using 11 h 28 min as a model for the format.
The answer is 11 h 46 min
